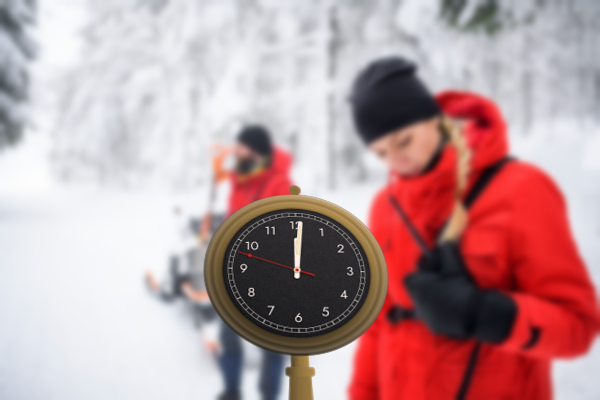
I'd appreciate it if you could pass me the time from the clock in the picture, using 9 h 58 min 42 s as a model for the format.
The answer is 12 h 00 min 48 s
